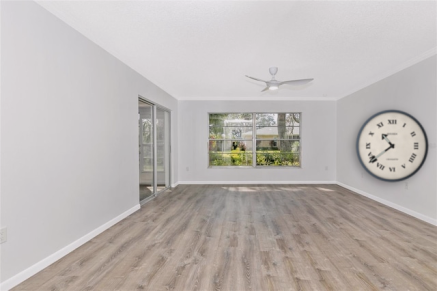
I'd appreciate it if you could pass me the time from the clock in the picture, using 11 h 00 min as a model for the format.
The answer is 10 h 39 min
